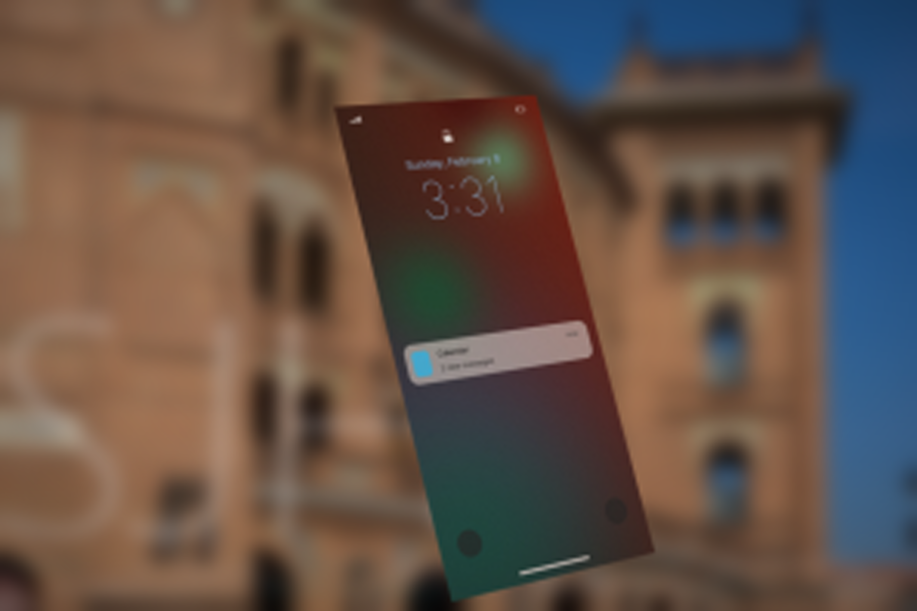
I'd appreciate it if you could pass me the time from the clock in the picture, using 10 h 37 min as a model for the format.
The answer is 3 h 31 min
